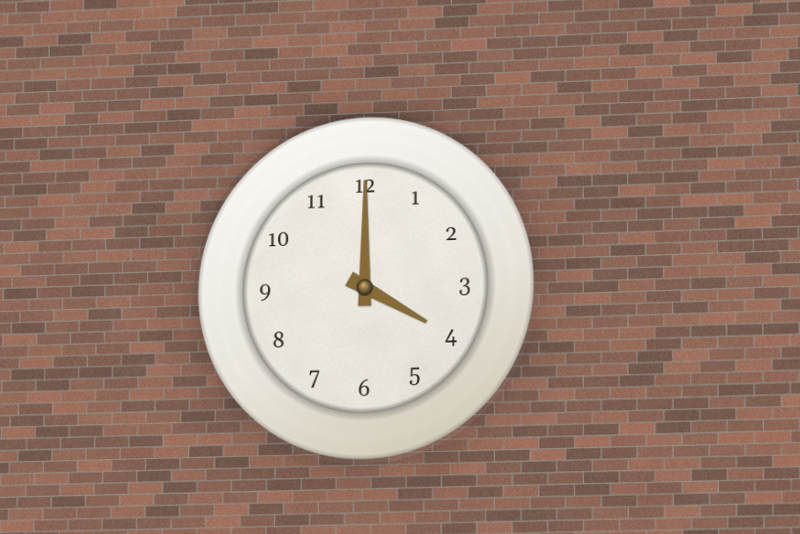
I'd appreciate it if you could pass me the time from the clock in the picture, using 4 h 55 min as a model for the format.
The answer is 4 h 00 min
